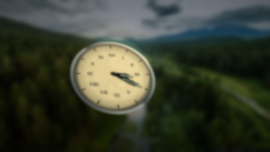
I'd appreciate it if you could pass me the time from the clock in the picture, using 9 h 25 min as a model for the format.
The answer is 3 h 20 min
